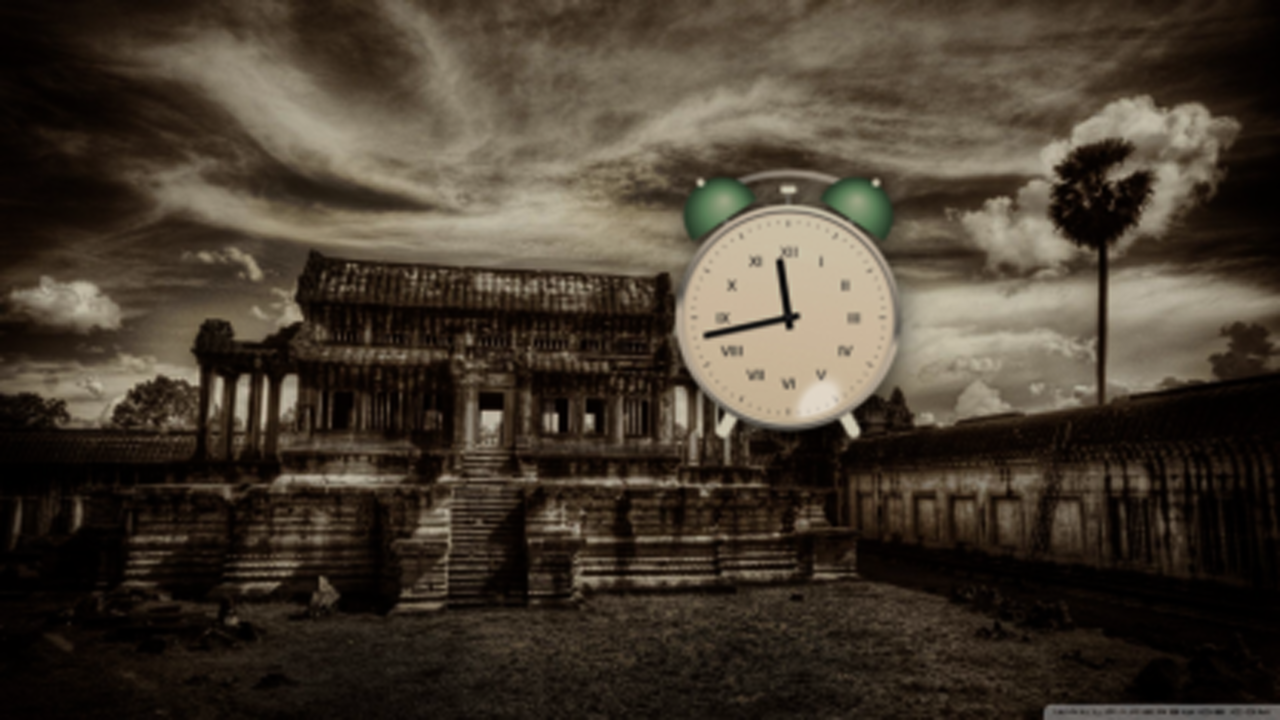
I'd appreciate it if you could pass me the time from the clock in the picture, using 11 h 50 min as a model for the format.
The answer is 11 h 43 min
